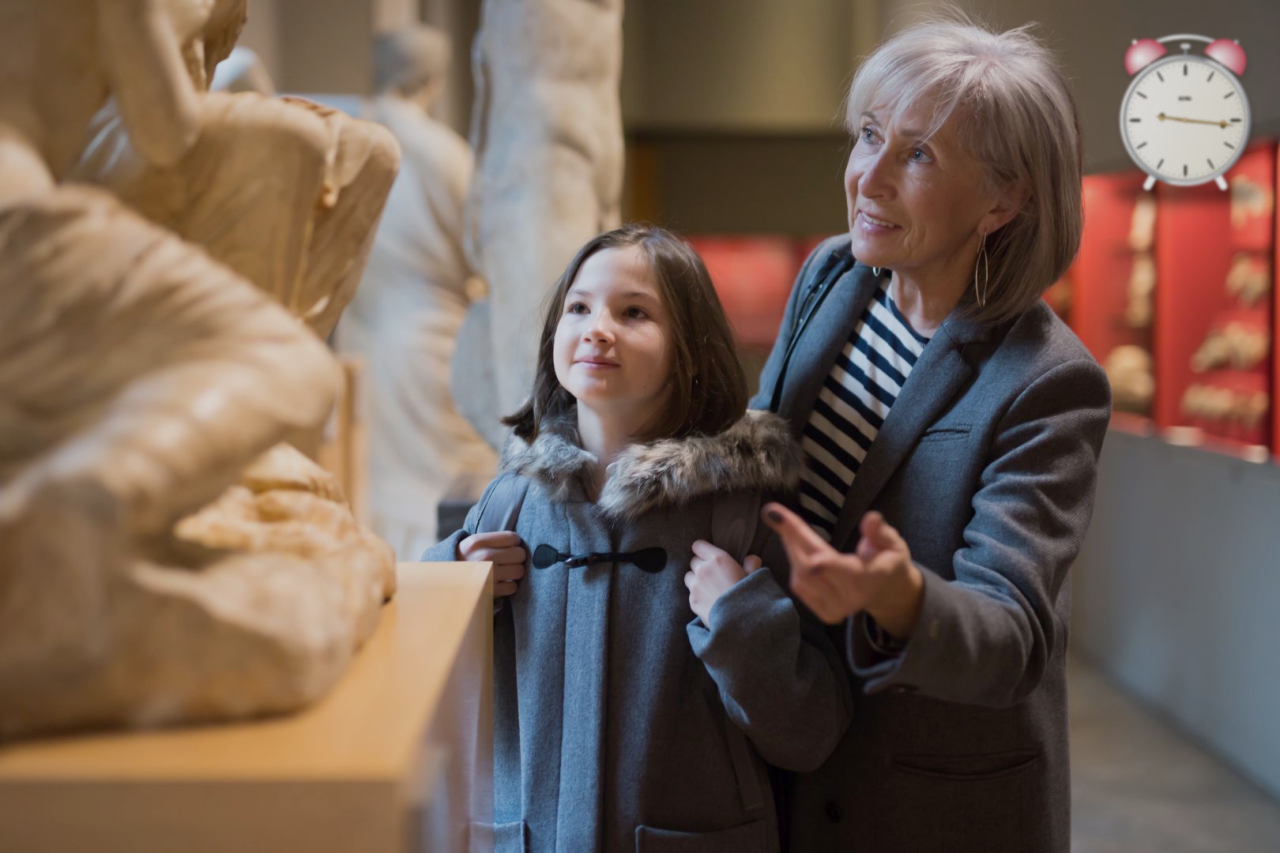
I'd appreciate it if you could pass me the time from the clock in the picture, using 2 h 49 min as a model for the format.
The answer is 9 h 16 min
